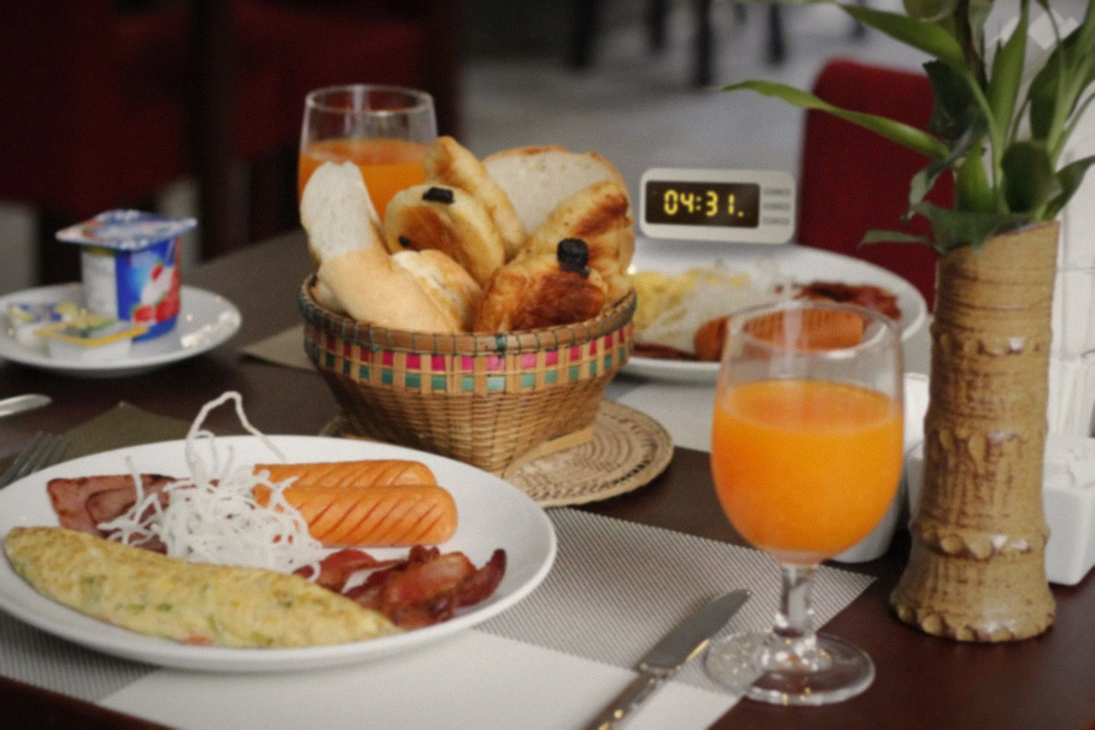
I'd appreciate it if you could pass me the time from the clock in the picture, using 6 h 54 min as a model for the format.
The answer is 4 h 31 min
